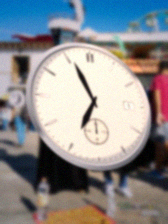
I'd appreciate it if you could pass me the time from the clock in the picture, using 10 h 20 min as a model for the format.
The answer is 6 h 56 min
